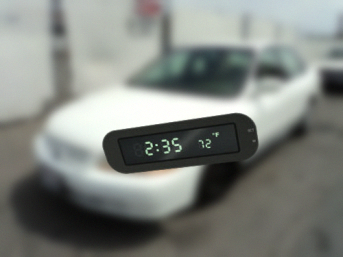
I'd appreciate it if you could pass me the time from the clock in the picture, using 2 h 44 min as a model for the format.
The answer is 2 h 35 min
